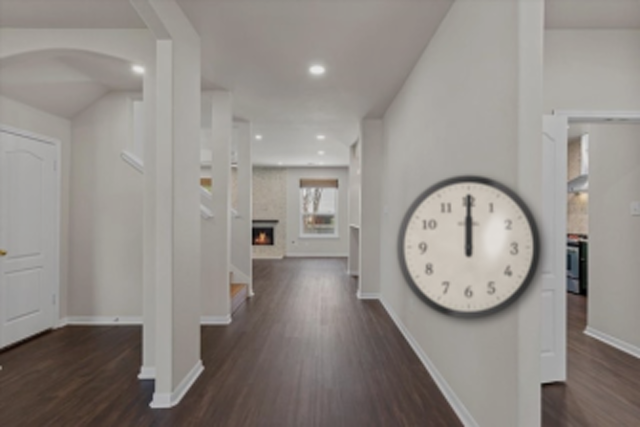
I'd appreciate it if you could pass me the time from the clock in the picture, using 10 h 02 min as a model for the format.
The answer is 12 h 00 min
